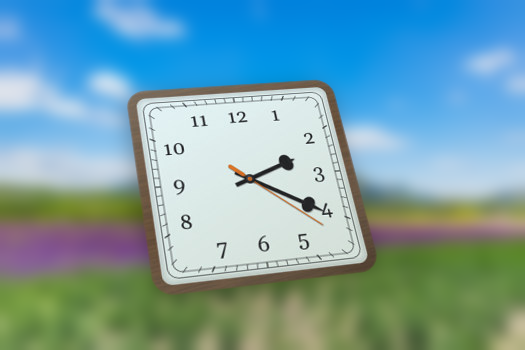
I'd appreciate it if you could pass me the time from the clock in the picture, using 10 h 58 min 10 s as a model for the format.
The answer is 2 h 20 min 22 s
